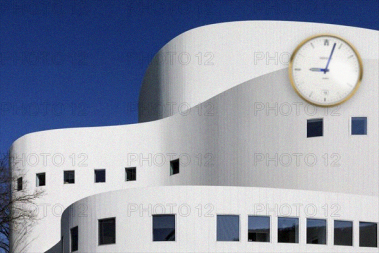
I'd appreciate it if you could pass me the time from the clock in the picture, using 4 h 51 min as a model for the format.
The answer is 9 h 03 min
